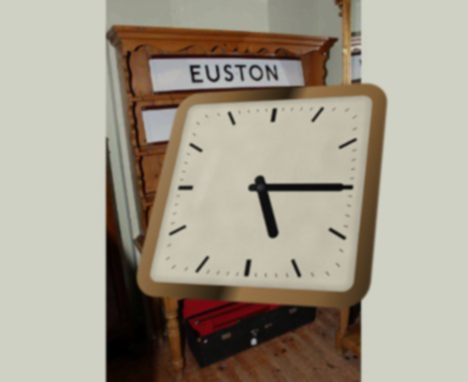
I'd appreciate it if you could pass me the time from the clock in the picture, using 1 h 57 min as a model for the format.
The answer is 5 h 15 min
